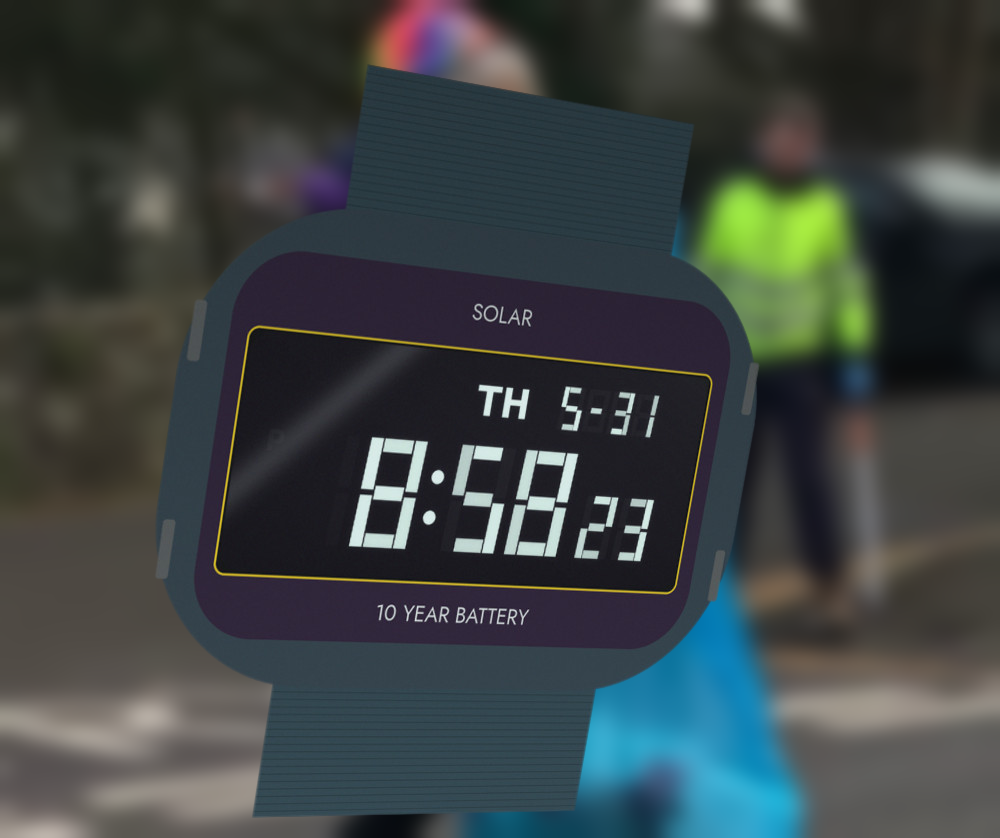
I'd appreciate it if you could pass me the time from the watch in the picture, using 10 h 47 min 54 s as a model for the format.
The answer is 8 h 58 min 23 s
